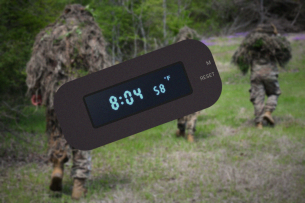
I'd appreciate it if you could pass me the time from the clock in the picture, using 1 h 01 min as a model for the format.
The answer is 8 h 04 min
